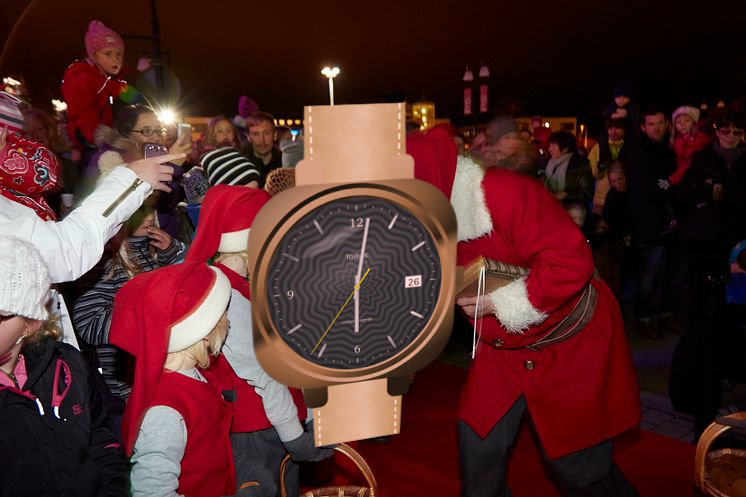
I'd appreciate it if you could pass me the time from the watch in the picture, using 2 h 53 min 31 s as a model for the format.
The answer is 6 h 01 min 36 s
